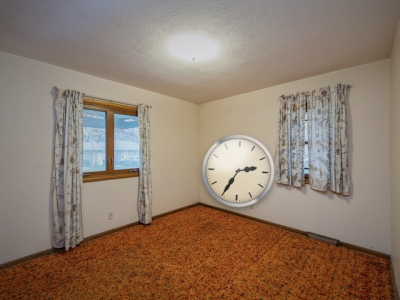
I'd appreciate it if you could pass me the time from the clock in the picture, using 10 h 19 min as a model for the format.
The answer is 2 h 35 min
